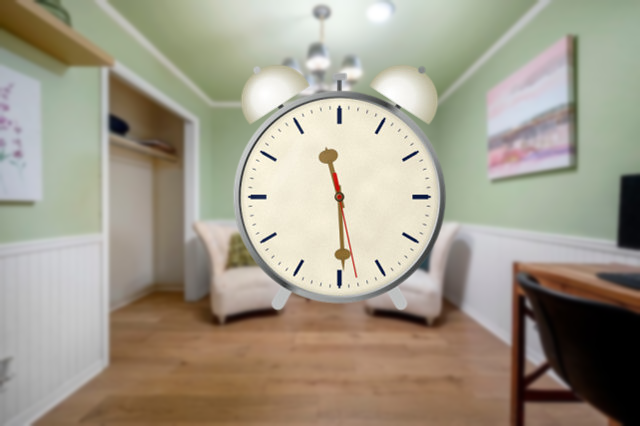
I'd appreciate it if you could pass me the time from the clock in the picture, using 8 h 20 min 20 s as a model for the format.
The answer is 11 h 29 min 28 s
